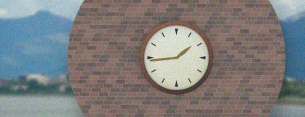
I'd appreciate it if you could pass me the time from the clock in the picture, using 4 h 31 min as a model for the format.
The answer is 1 h 44 min
